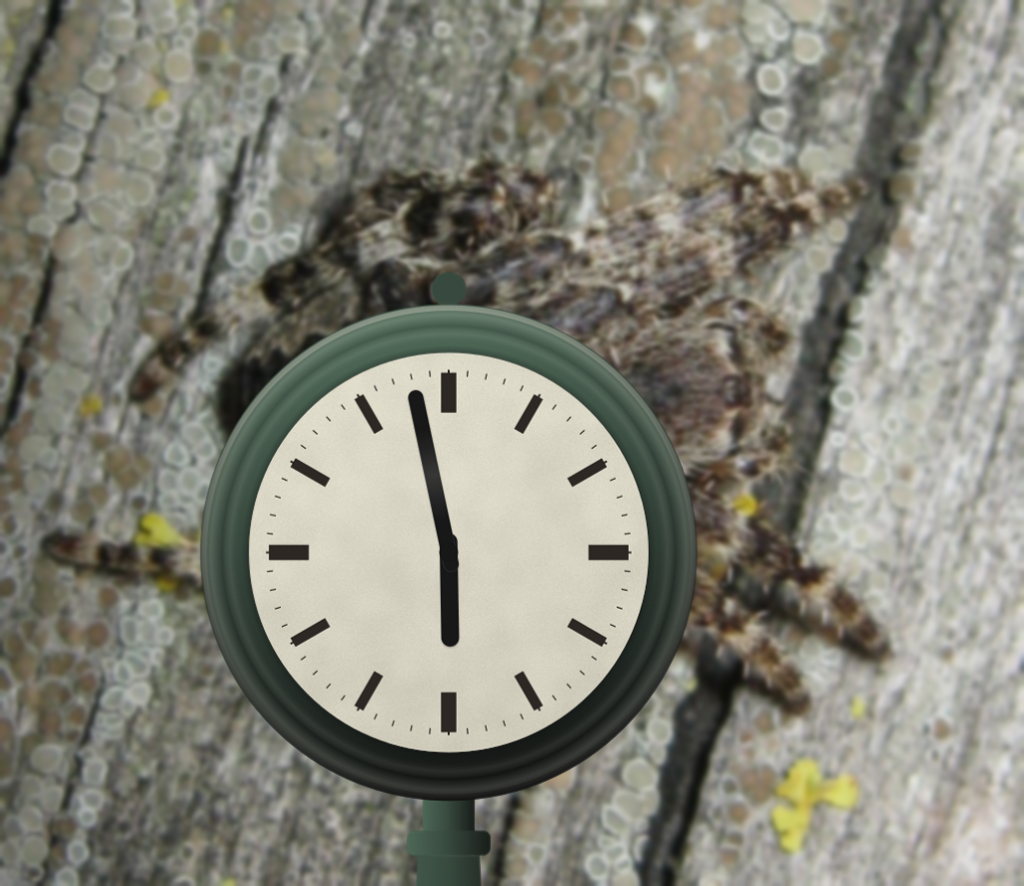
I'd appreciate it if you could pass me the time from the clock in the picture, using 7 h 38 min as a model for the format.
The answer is 5 h 58 min
